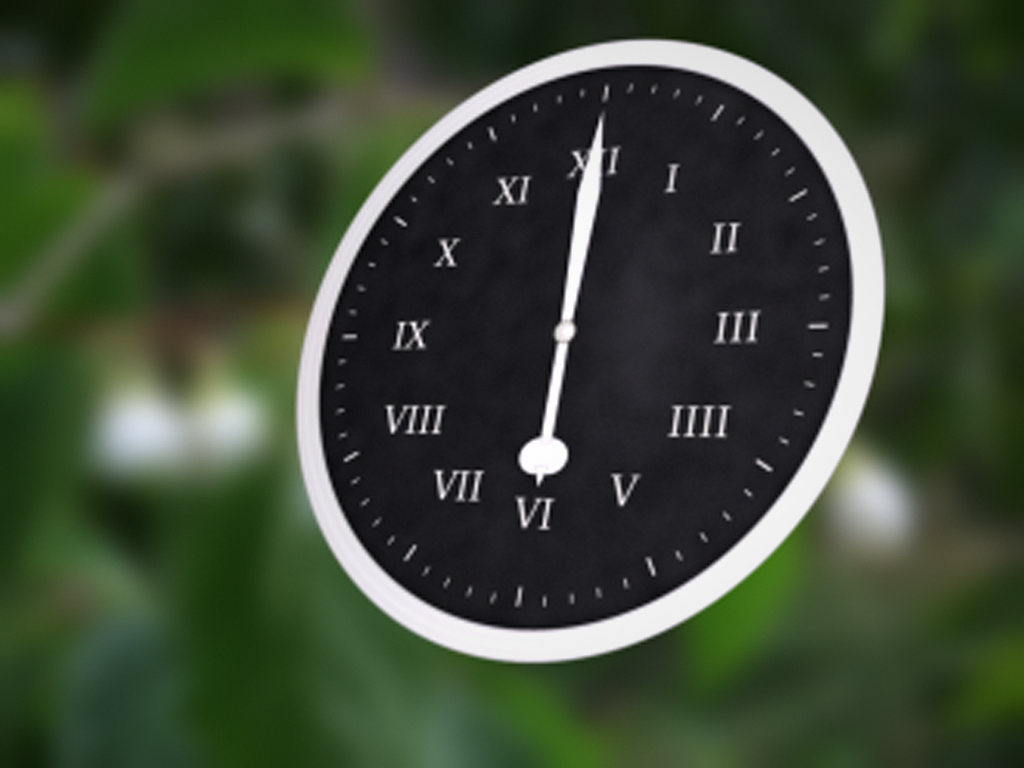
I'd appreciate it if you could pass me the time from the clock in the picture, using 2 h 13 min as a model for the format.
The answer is 6 h 00 min
